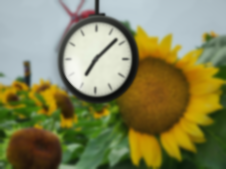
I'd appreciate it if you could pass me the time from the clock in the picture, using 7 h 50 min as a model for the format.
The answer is 7 h 08 min
